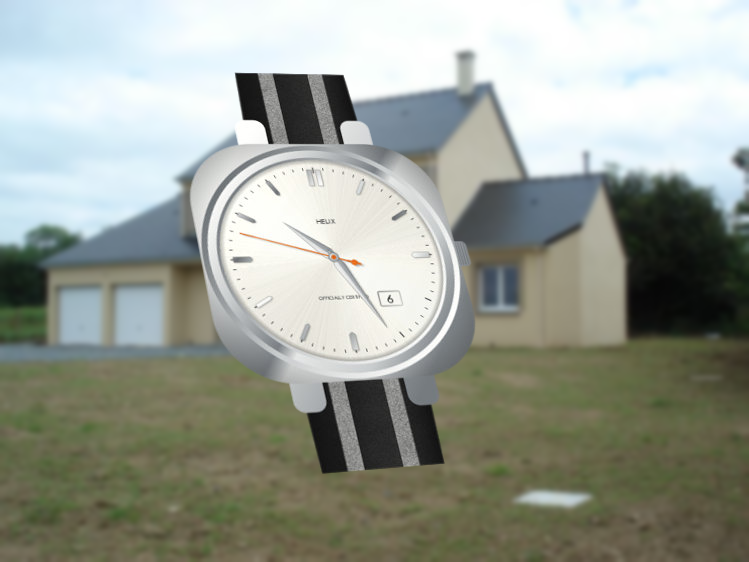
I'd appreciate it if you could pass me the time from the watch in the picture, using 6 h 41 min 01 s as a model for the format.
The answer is 10 h 25 min 48 s
